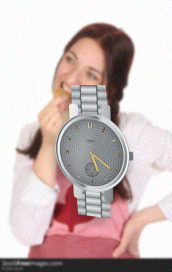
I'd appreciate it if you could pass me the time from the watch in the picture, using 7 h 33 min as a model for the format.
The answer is 5 h 21 min
